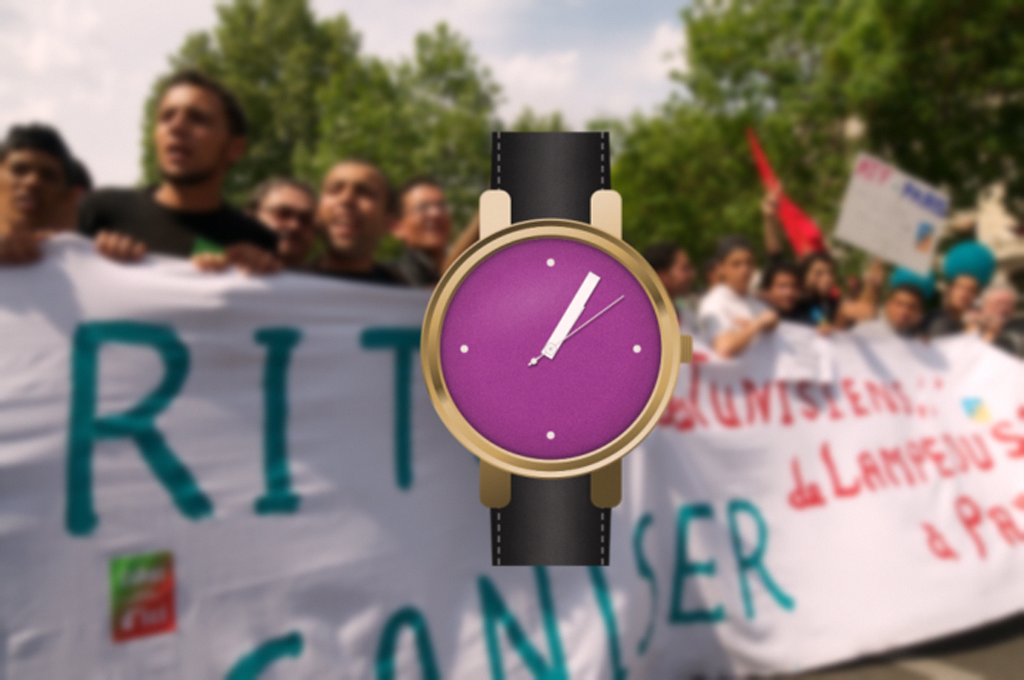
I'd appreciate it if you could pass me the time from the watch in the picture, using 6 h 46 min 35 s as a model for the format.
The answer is 1 h 05 min 09 s
